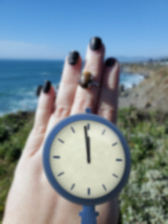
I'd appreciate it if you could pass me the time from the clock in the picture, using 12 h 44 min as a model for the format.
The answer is 11 h 59 min
